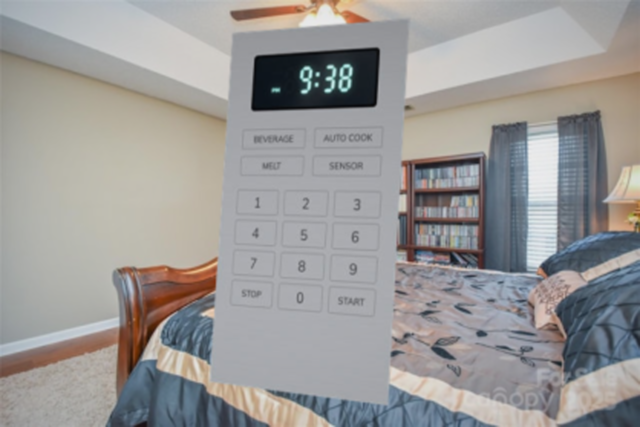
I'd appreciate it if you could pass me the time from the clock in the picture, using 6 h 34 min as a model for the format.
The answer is 9 h 38 min
